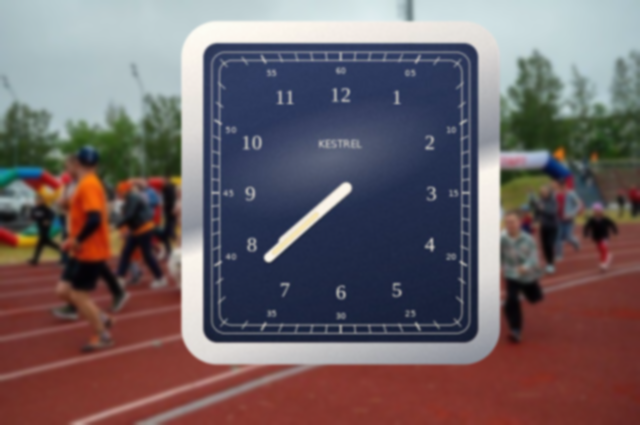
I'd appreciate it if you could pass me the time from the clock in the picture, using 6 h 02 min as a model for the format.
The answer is 7 h 38 min
